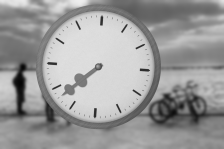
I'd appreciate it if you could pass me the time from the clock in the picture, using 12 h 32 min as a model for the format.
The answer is 7 h 38 min
